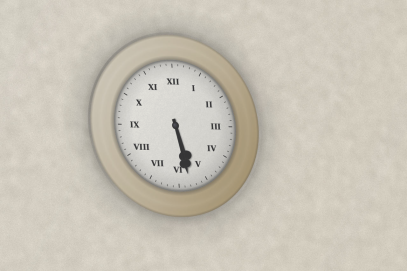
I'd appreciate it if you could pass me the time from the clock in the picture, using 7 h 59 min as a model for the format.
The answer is 5 h 28 min
